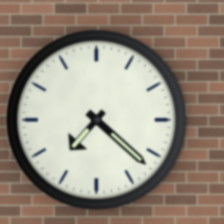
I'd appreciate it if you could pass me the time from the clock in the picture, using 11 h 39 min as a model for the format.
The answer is 7 h 22 min
